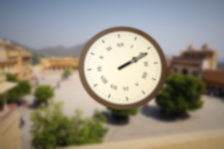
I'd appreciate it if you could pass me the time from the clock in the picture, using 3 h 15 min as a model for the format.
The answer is 2 h 11 min
